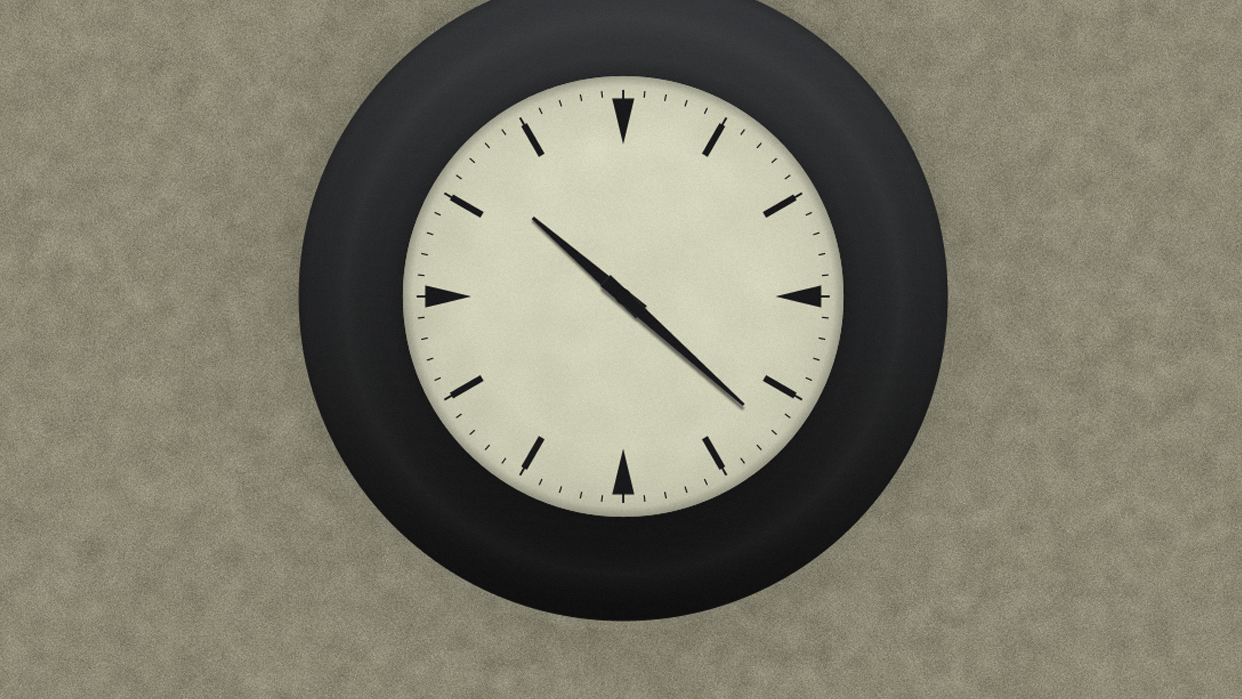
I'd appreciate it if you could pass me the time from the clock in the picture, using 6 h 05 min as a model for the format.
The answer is 10 h 22 min
